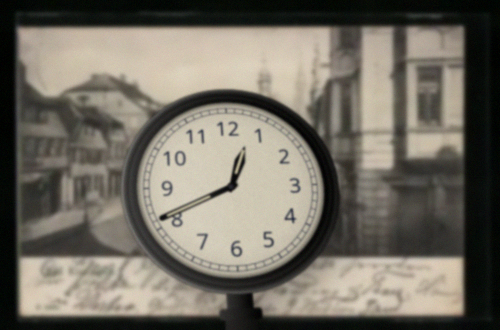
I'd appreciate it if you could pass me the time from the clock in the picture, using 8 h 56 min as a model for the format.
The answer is 12 h 41 min
